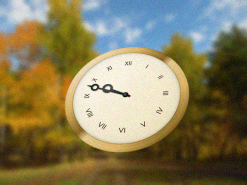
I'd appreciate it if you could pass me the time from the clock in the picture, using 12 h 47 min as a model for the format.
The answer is 9 h 48 min
